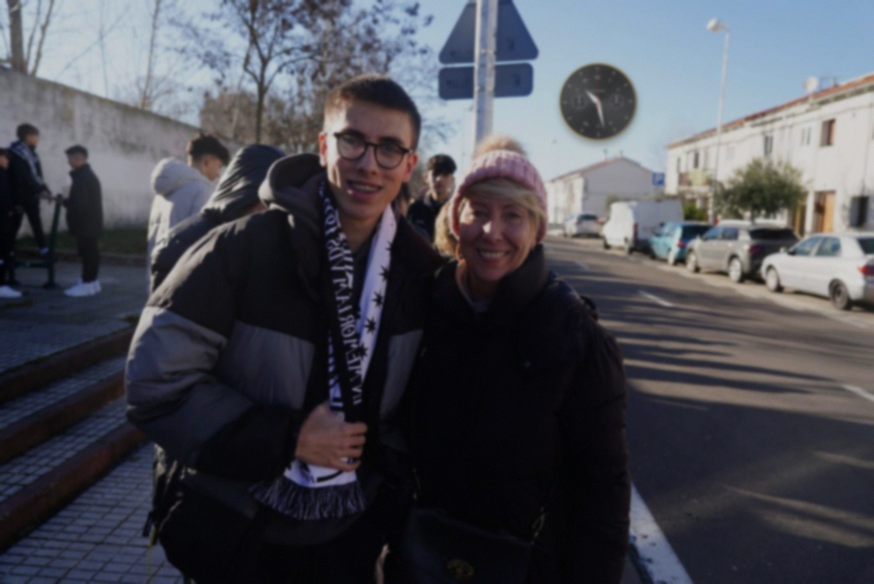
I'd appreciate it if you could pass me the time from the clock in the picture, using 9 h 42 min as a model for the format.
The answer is 10 h 28 min
